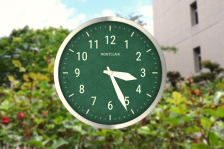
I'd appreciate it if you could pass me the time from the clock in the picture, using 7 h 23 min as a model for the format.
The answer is 3 h 26 min
